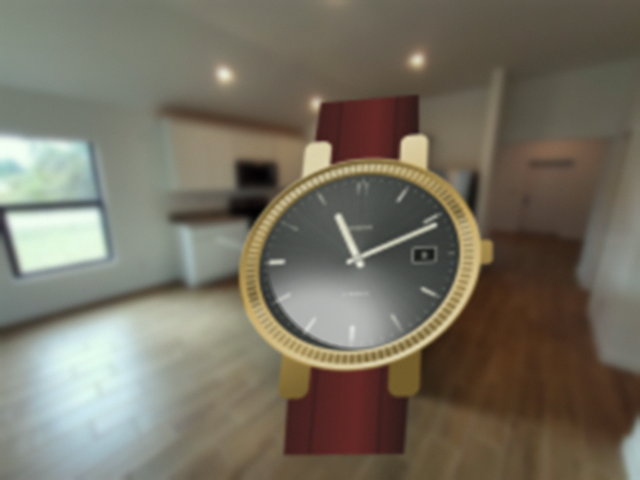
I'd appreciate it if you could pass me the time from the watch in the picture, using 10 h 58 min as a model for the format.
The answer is 11 h 11 min
